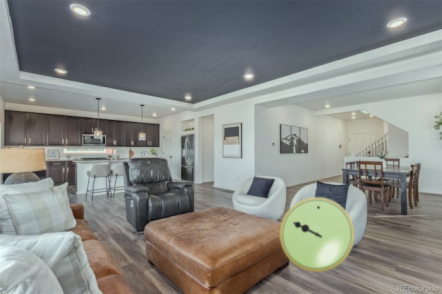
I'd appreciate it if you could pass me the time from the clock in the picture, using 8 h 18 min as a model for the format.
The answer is 9 h 49 min
